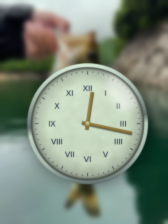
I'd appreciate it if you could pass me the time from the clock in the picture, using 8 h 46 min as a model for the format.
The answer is 12 h 17 min
